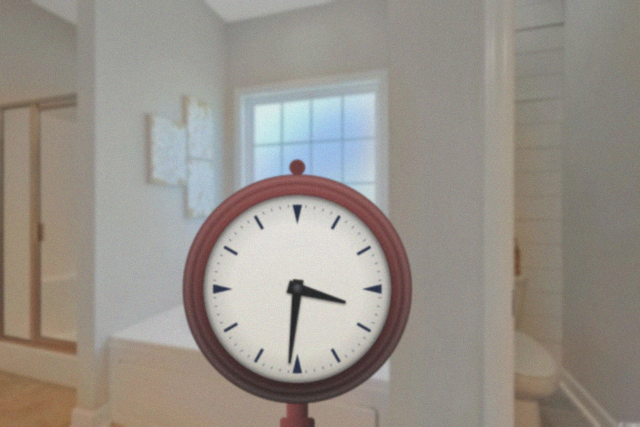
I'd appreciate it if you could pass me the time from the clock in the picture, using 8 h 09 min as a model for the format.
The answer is 3 h 31 min
